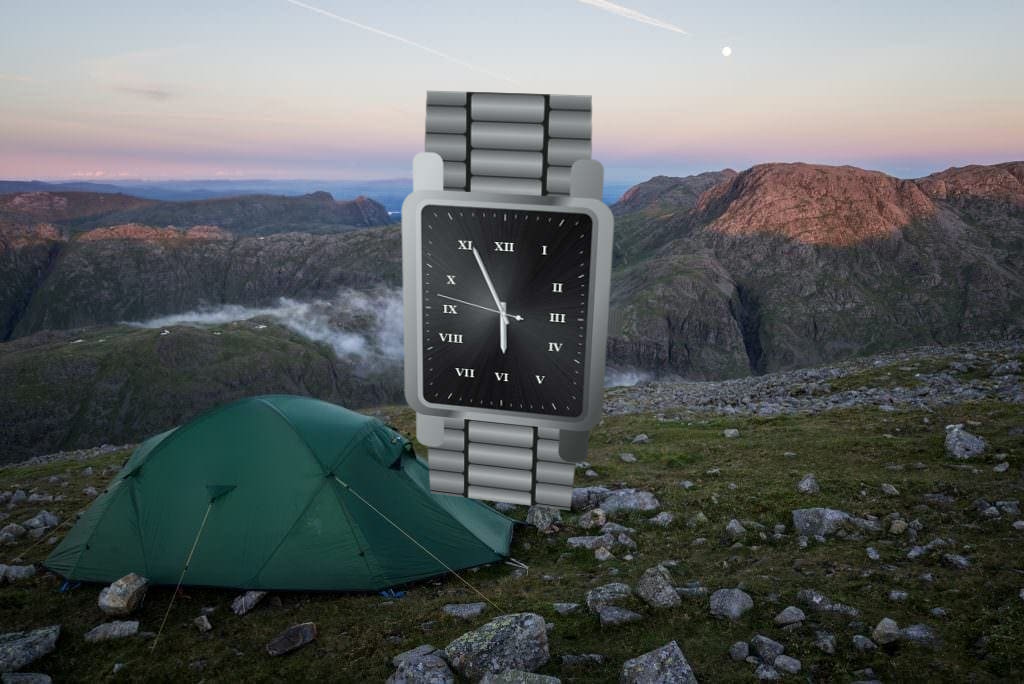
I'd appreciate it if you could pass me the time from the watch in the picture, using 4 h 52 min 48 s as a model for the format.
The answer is 5 h 55 min 47 s
